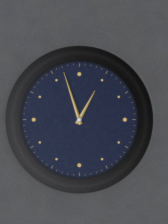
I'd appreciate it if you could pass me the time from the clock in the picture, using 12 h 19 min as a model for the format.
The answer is 12 h 57 min
